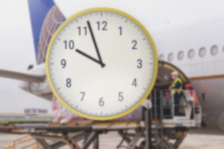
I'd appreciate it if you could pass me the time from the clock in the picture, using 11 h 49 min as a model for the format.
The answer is 9 h 57 min
